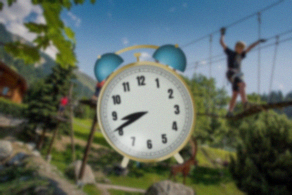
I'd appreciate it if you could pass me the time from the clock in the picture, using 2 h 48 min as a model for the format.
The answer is 8 h 41 min
